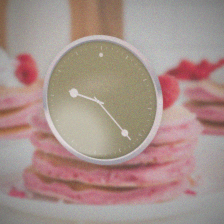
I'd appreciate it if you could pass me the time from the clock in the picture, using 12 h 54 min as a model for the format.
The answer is 9 h 22 min
